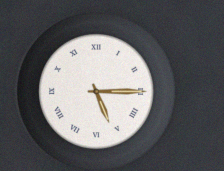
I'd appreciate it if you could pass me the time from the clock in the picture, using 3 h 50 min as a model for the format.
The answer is 5 h 15 min
